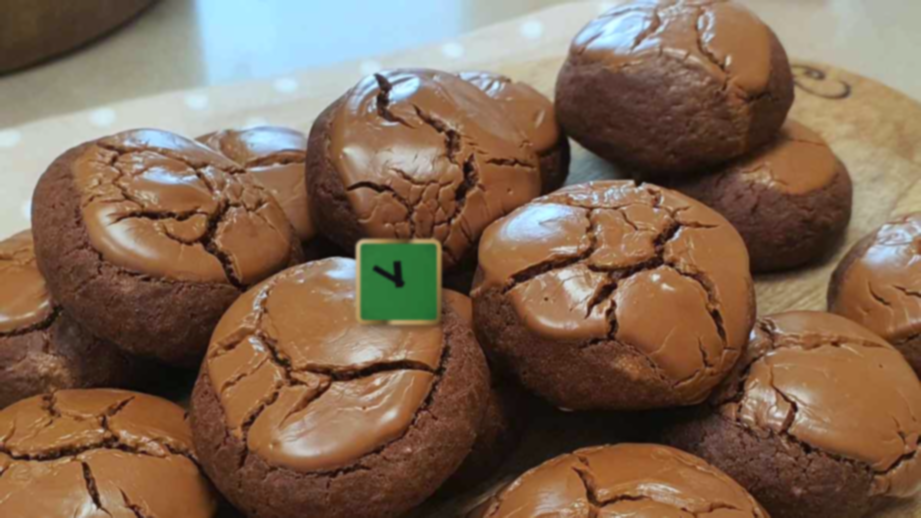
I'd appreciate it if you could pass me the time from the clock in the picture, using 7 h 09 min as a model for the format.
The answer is 11 h 50 min
